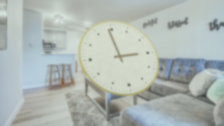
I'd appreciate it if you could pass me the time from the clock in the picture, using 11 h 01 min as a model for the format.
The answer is 2 h 59 min
